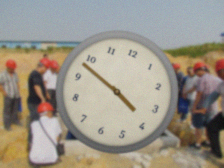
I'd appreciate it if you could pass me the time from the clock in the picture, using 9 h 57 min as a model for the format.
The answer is 3 h 48 min
